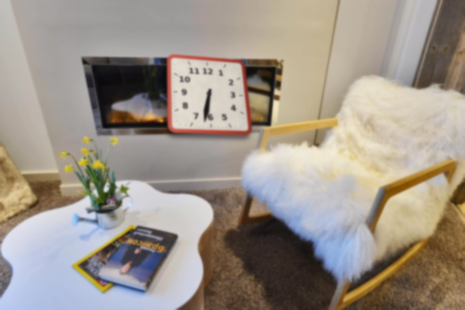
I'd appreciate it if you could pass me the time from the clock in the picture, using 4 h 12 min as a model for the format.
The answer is 6 h 32 min
